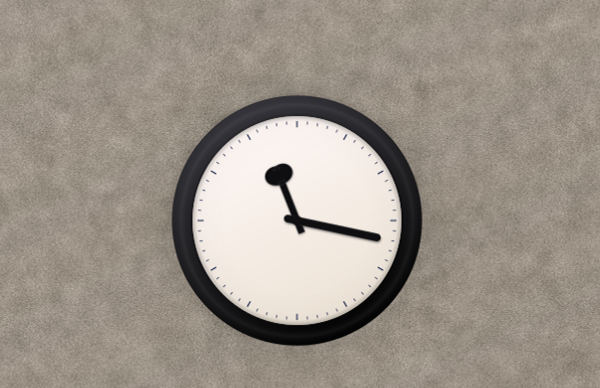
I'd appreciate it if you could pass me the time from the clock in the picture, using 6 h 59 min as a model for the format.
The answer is 11 h 17 min
